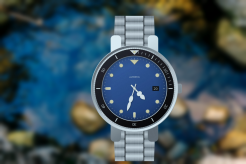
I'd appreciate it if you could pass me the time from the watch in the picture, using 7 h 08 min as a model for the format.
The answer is 4 h 33 min
